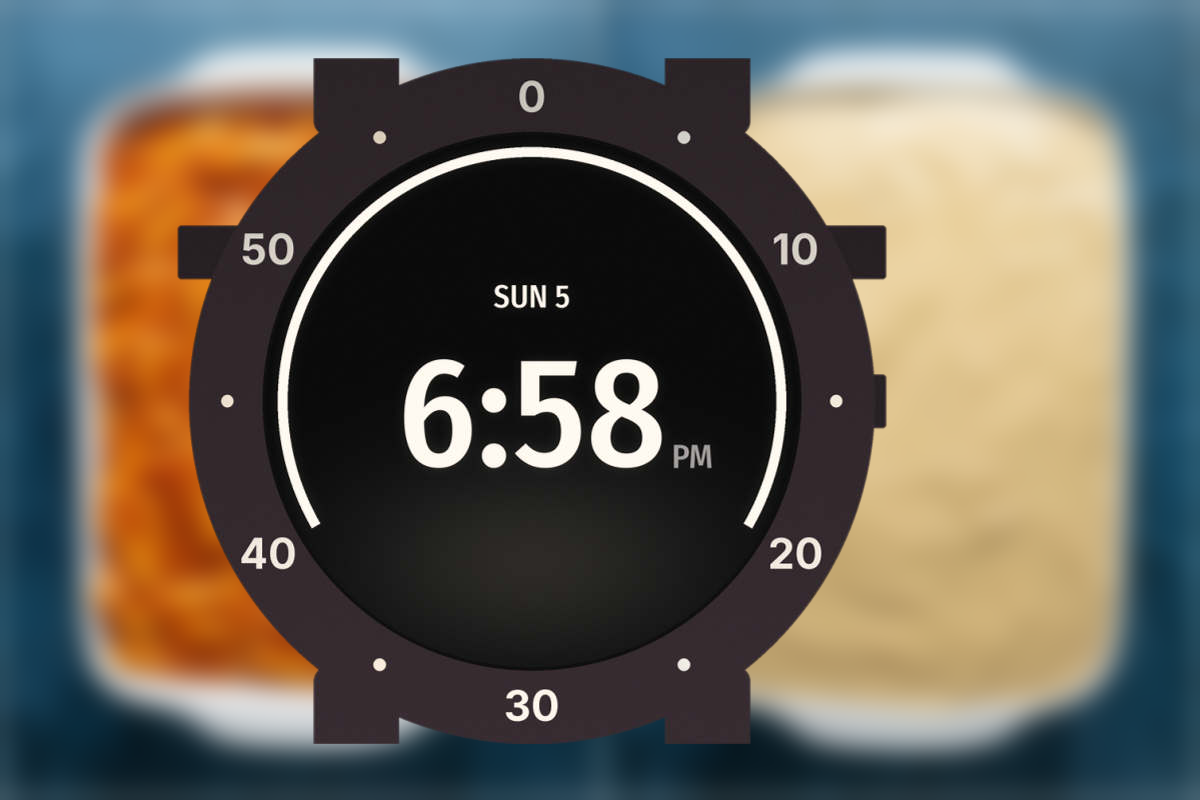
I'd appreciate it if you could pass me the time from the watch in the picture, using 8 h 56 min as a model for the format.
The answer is 6 h 58 min
